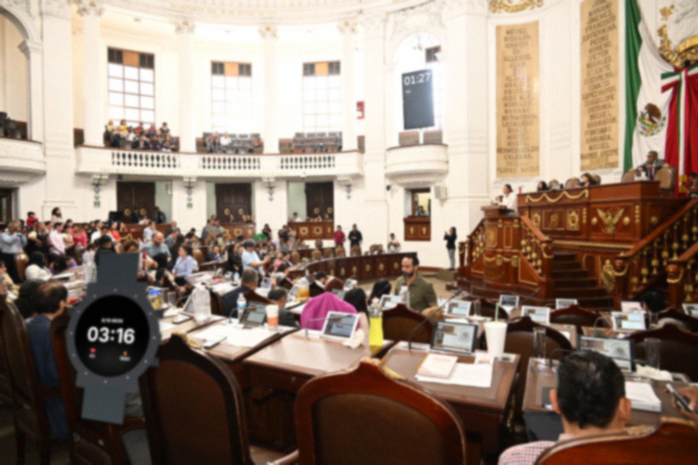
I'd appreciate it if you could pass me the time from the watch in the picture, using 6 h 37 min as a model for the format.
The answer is 3 h 16 min
